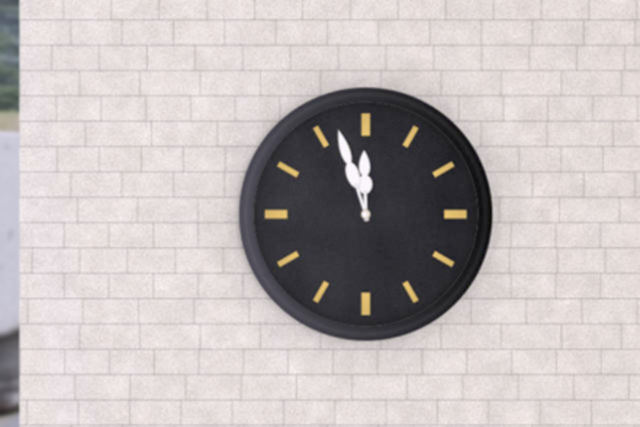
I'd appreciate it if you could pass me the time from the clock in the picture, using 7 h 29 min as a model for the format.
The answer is 11 h 57 min
